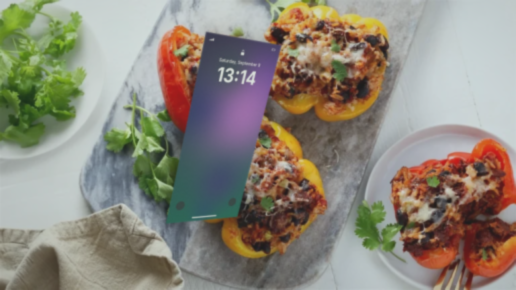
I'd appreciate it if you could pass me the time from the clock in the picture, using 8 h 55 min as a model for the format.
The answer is 13 h 14 min
